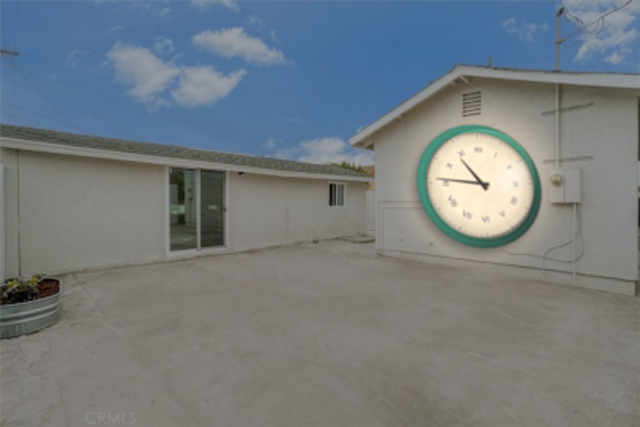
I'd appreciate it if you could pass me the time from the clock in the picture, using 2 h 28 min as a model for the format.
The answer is 10 h 46 min
